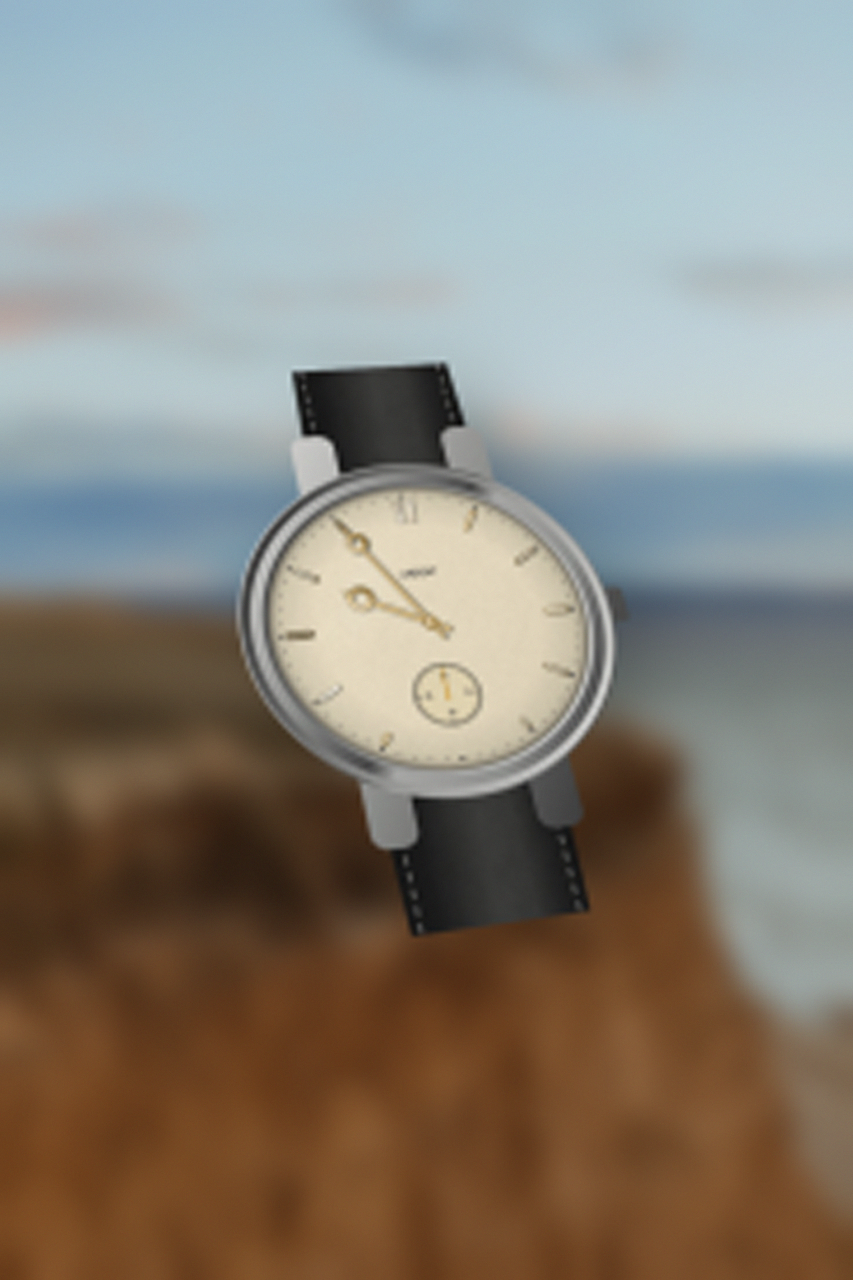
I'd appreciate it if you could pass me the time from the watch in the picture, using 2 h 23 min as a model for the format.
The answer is 9 h 55 min
